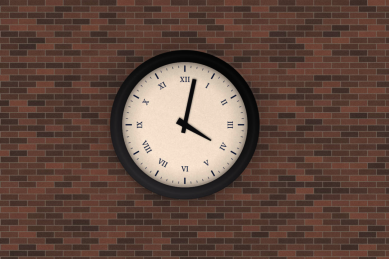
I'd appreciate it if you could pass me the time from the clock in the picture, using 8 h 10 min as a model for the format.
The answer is 4 h 02 min
